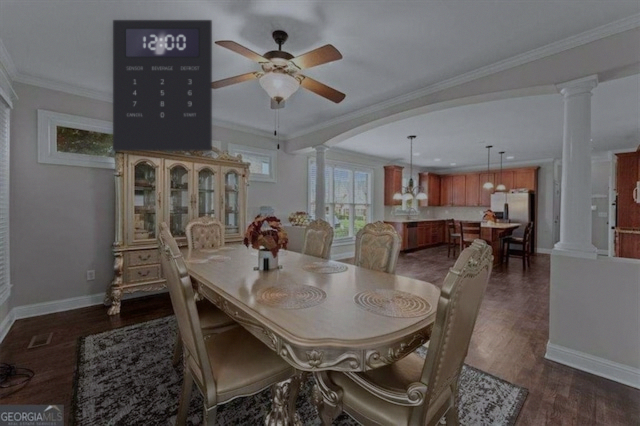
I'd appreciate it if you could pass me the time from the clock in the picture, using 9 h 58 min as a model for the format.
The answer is 12 h 00 min
